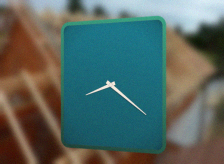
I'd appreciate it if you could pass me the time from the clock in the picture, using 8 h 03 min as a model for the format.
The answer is 8 h 21 min
